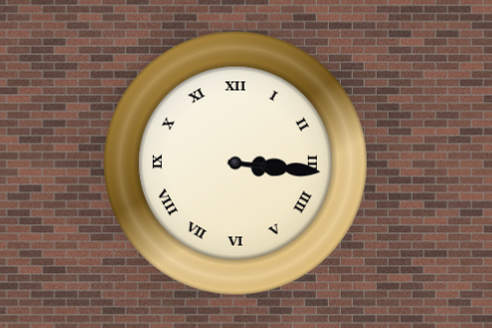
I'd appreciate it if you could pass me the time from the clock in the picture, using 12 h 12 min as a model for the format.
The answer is 3 h 16 min
